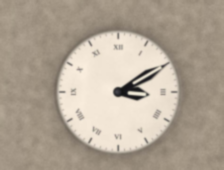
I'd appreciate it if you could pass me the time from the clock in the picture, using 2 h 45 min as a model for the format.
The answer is 3 h 10 min
